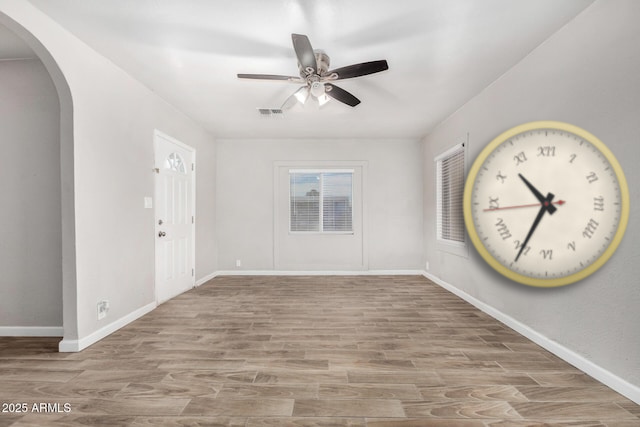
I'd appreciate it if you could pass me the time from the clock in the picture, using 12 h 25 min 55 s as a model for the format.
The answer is 10 h 34 min 44 s
